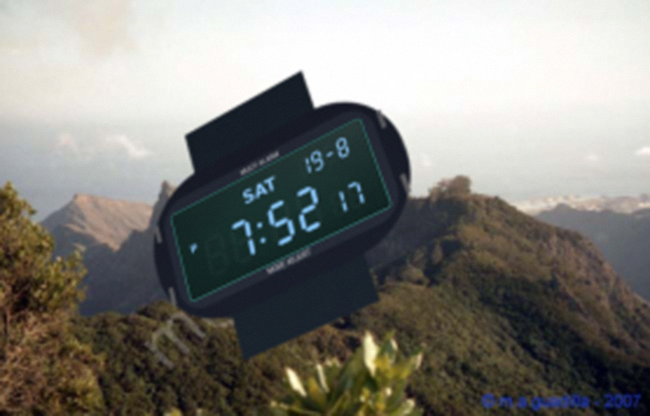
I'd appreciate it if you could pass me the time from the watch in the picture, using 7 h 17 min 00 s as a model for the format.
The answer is 7 h 52 min 17 s
